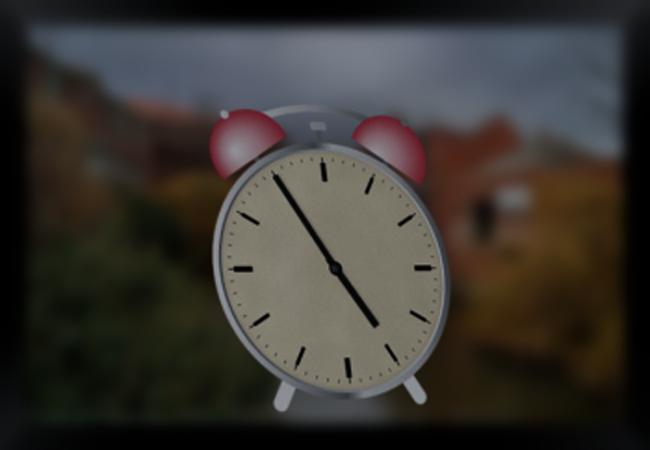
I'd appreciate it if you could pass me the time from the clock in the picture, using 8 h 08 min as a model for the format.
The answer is 4 h 55 min
